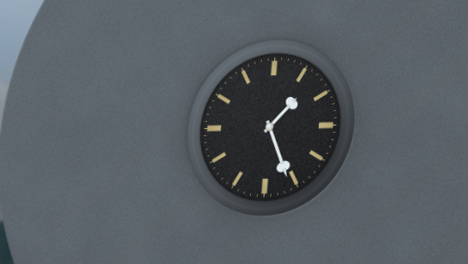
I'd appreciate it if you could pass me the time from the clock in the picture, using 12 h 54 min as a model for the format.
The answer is 1 h 26 min
